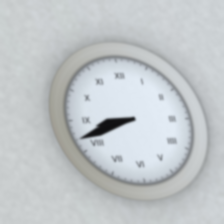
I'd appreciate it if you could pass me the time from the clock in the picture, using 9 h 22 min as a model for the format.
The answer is 8 h 42 min
